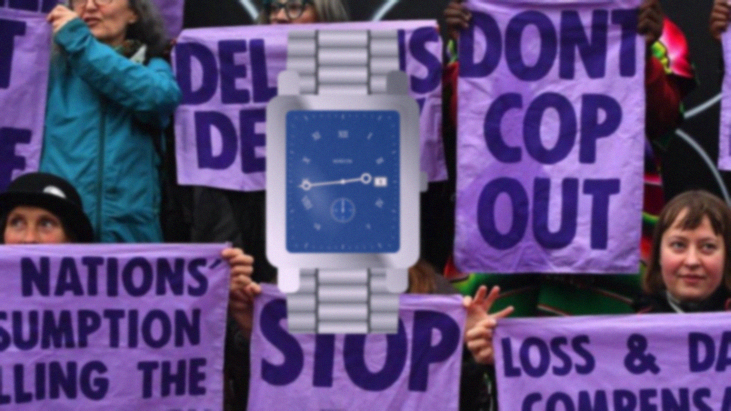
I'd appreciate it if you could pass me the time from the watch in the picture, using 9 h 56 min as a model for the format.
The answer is 2 h 44 min
